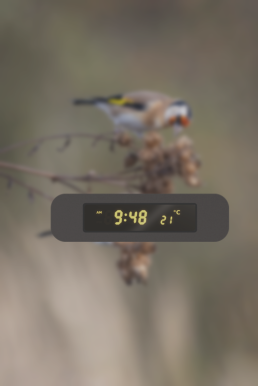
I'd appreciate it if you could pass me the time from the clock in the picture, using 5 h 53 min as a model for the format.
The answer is 9 h 48 min
